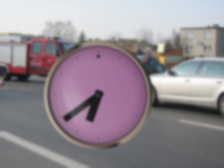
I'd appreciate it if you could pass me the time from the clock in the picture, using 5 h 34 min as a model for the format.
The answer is 6 h 39 min
